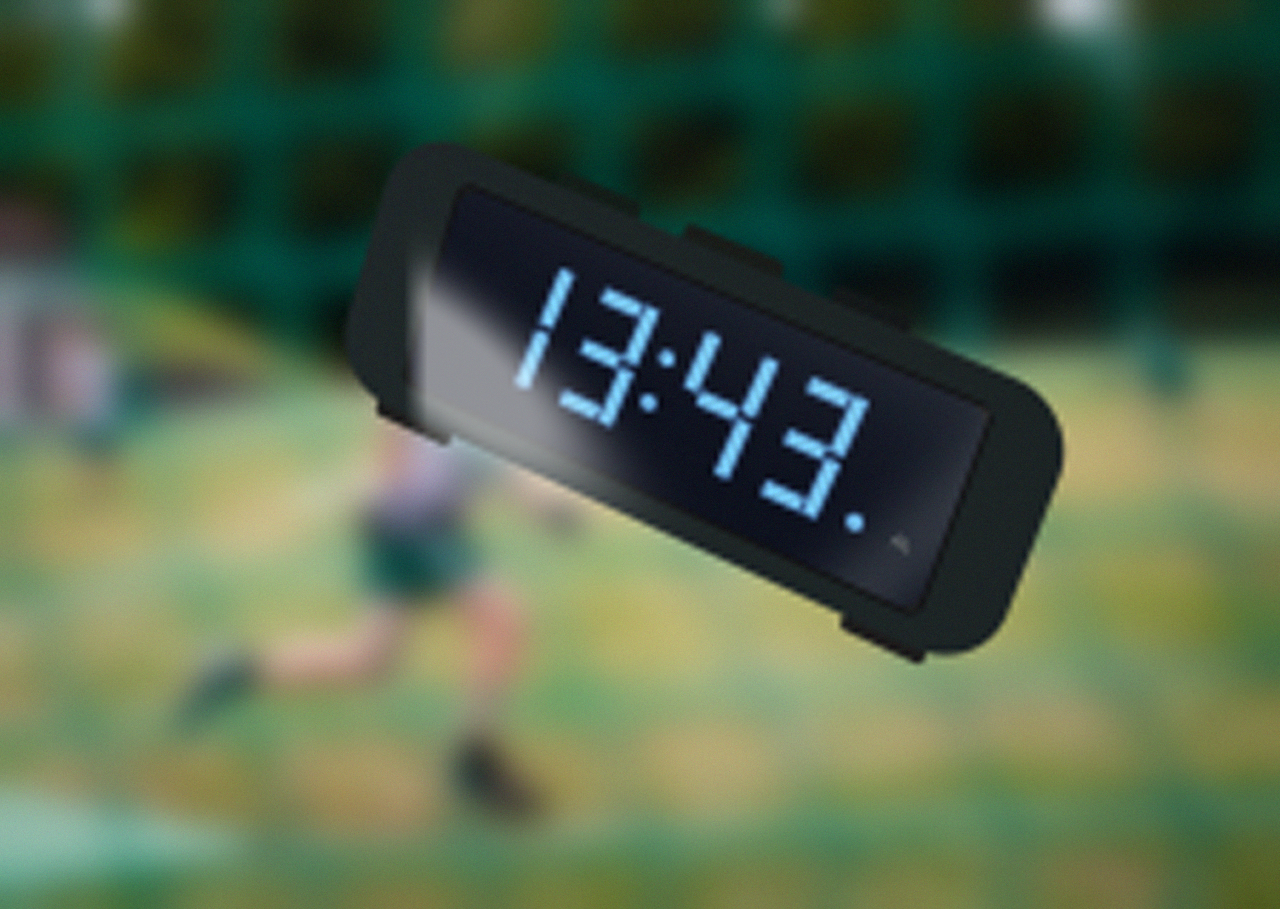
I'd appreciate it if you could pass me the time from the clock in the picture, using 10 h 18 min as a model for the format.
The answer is 13 h 43 min
